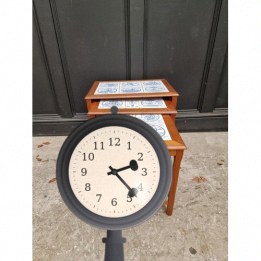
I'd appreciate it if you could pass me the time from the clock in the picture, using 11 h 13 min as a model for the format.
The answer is 2 h 23 min
